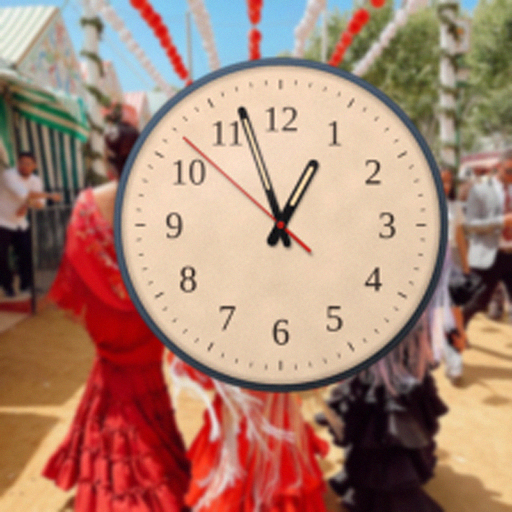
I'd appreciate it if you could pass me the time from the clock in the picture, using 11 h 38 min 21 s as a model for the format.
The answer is 12 h 56 min 52 s
